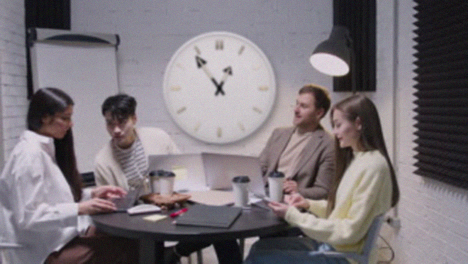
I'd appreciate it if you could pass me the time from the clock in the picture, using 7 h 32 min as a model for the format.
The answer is 12 h 54 min
